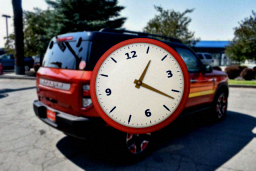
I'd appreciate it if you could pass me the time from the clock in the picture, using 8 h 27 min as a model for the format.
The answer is 1 h 22 min
